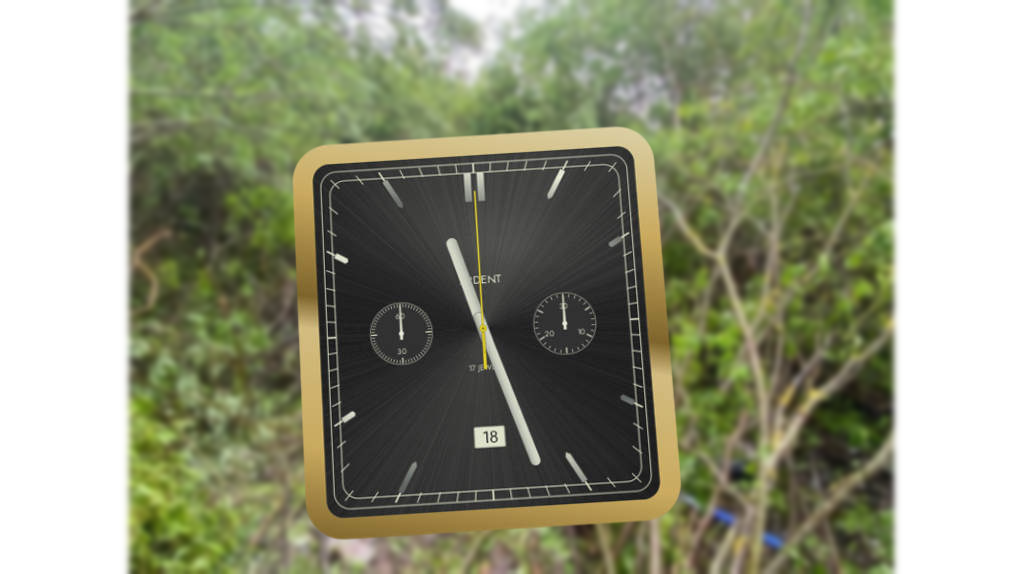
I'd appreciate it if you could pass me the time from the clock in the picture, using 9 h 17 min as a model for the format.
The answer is 11 h 27 min
